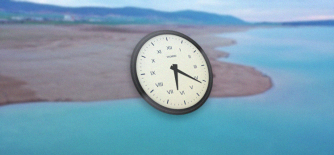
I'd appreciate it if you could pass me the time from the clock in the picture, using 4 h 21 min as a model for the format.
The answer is 6 h 21 min
